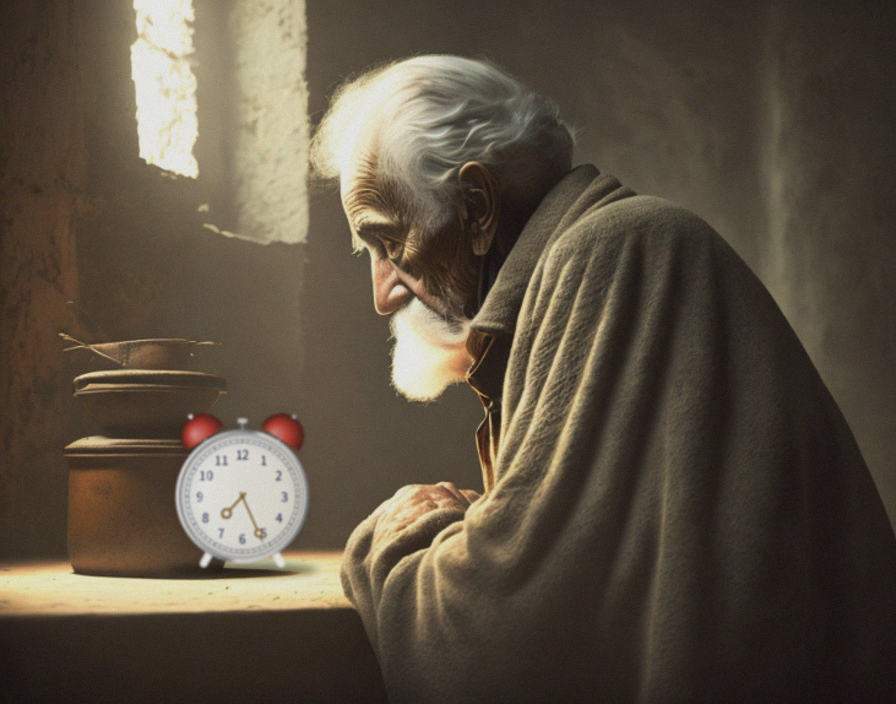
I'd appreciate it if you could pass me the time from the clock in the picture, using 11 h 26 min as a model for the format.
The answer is 7 h 26 min
